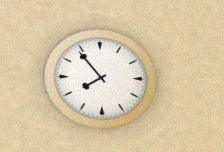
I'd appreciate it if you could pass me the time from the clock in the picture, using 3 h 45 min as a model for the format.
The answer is 7 h 54 min
